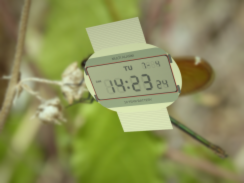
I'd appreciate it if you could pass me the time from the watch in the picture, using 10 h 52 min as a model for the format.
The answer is 14 h 23 min
